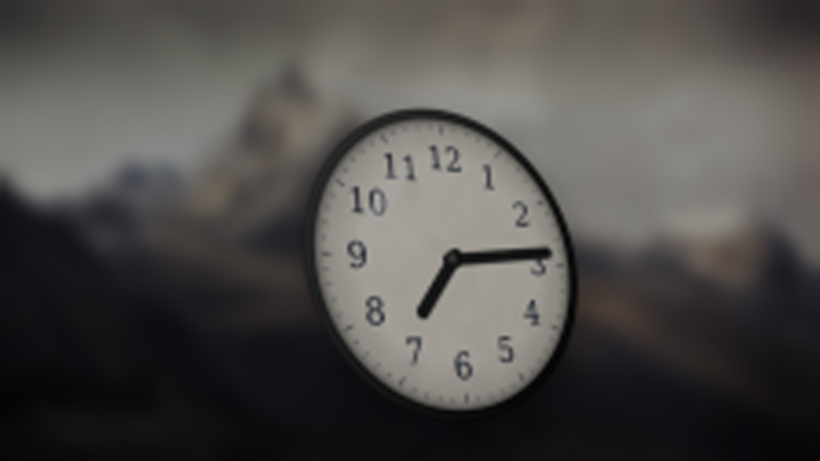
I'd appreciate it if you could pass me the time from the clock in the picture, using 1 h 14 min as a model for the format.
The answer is 7 h 14 min
